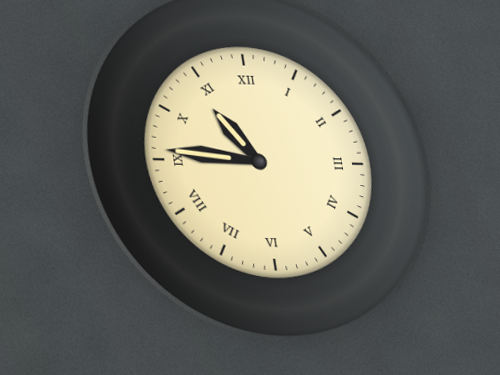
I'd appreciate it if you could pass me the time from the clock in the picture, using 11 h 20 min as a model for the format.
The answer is 10 h 46 min
